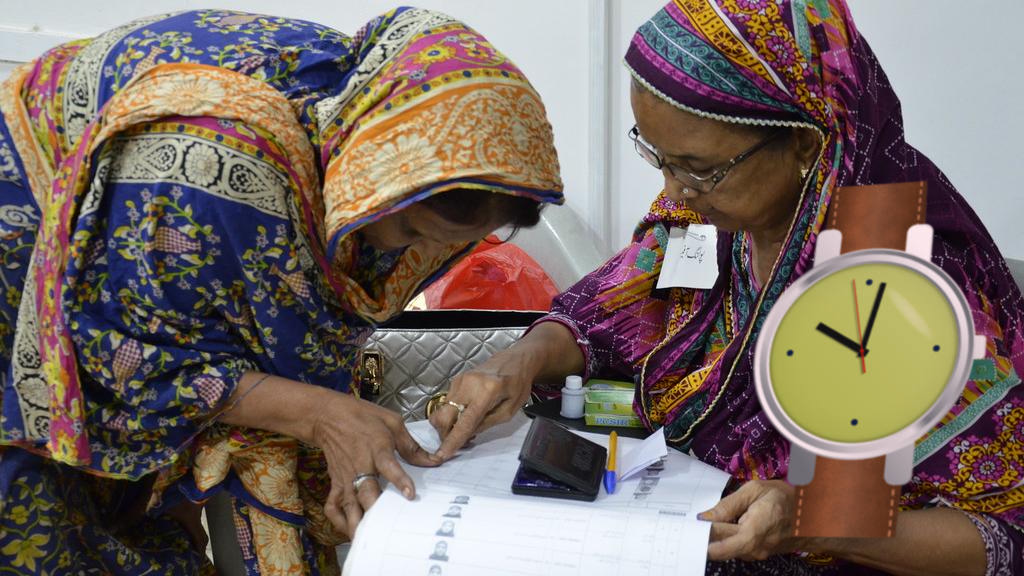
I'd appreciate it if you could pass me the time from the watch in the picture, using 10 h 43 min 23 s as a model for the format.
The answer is 10 h 01 min 58 s
